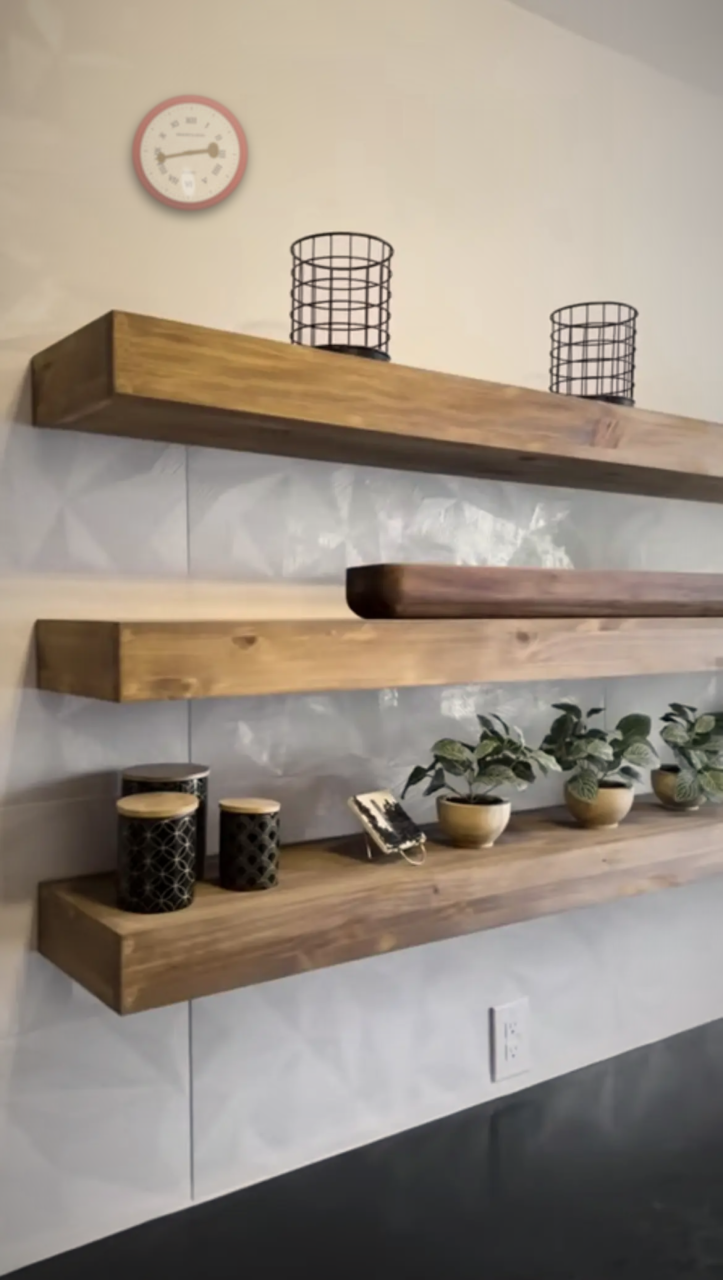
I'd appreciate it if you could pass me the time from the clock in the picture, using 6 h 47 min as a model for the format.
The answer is 2 h 43 min
